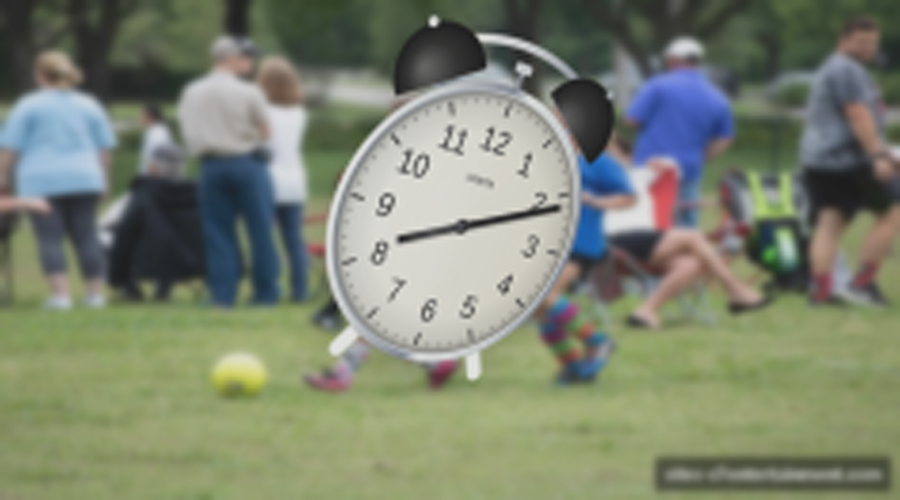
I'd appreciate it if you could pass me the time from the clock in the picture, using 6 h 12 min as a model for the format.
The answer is 8 h 11 min
